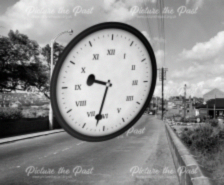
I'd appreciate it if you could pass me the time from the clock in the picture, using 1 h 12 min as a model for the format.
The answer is 9 h 32 min
